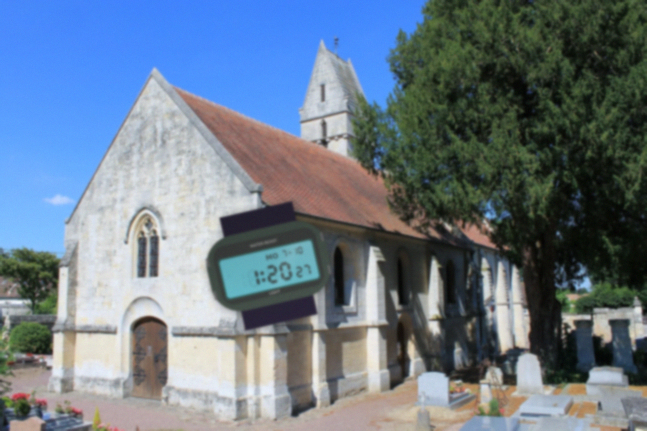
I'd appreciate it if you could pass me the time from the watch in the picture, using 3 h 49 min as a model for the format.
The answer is 1 h 20 min
